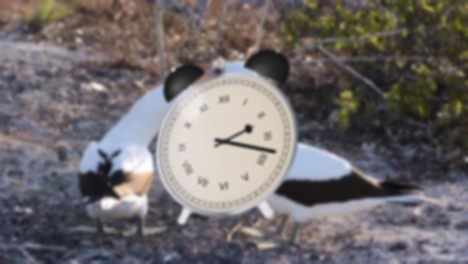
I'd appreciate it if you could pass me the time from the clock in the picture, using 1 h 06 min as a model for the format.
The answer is 2 h 18 min
